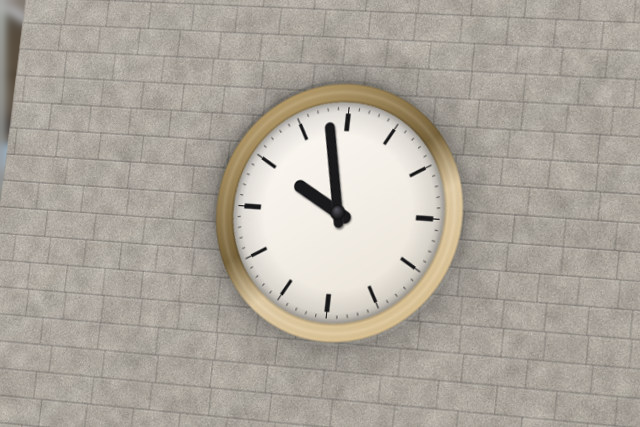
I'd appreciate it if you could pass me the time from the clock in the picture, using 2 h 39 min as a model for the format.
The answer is 9 h 58 min
